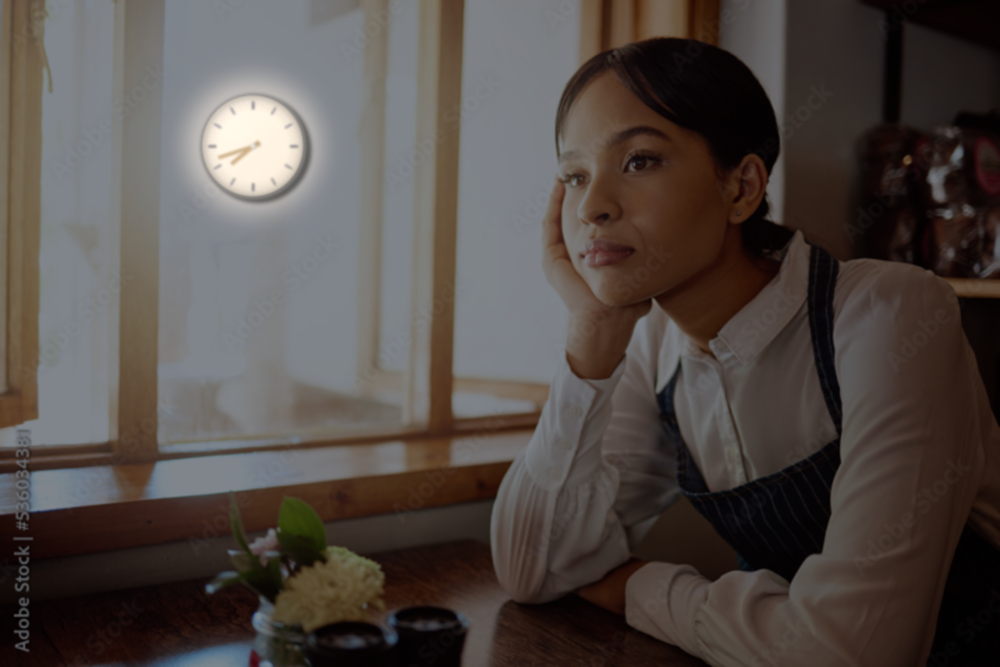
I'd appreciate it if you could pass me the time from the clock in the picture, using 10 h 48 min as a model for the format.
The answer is 7 h 42 min
